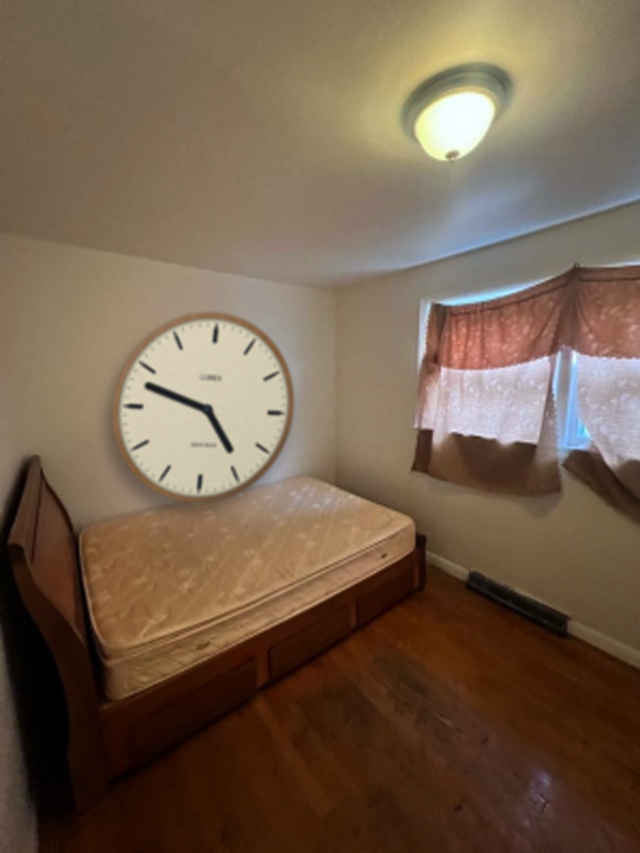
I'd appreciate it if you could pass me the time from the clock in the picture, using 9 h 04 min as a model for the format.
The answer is 4 h 48 min
